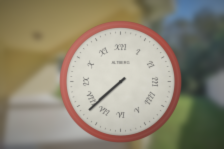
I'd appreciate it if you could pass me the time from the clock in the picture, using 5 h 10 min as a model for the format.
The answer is 7 h 38 min
